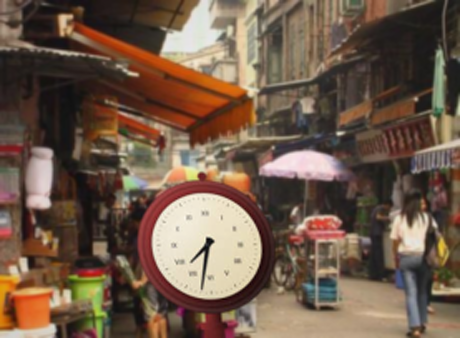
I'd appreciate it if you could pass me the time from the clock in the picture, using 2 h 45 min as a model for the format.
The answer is 7 h 32 min
